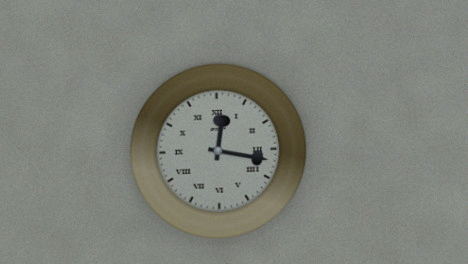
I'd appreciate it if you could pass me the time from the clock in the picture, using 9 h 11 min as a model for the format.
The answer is 12 h 17 min
